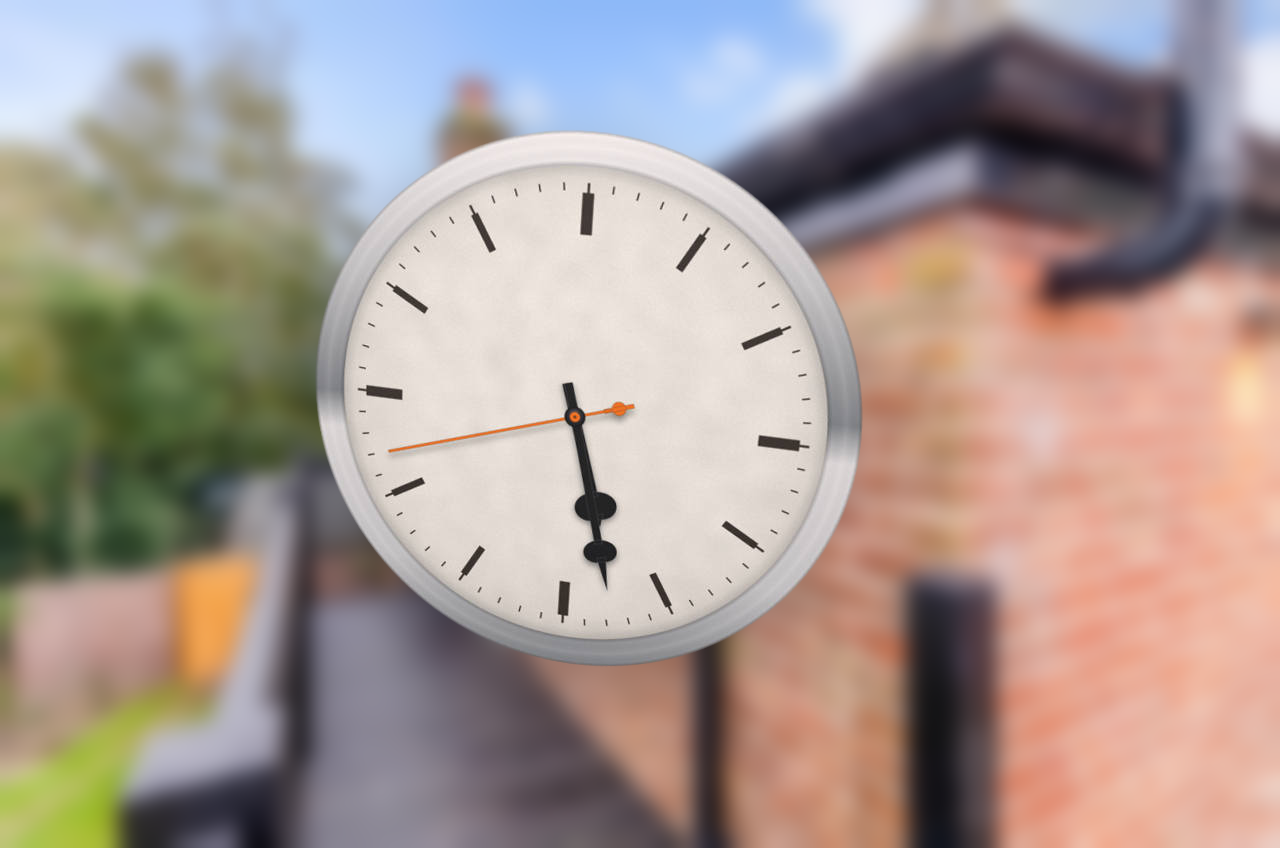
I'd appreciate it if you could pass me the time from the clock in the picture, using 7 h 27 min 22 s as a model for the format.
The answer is 5 h 27 min 42 s
